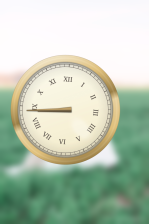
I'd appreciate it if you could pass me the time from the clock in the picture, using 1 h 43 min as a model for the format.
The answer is 8 h 44 min
